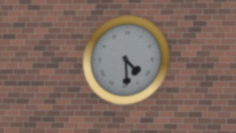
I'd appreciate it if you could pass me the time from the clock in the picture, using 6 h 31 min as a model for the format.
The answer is 4 h 29 min
